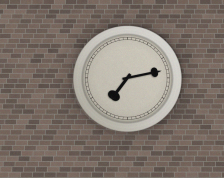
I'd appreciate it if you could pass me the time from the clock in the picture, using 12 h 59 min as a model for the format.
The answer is 7 h 13 min
